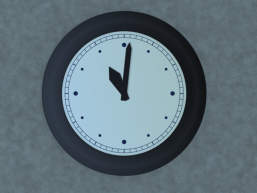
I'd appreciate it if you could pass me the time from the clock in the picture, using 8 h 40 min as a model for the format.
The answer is 11 h 01 min
